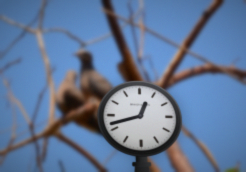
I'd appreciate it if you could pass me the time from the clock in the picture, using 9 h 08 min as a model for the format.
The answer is 12 h 42 min
